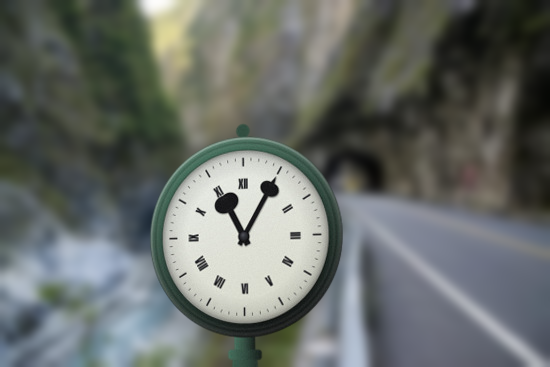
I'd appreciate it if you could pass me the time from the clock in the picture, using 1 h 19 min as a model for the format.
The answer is 11 h 05 min
